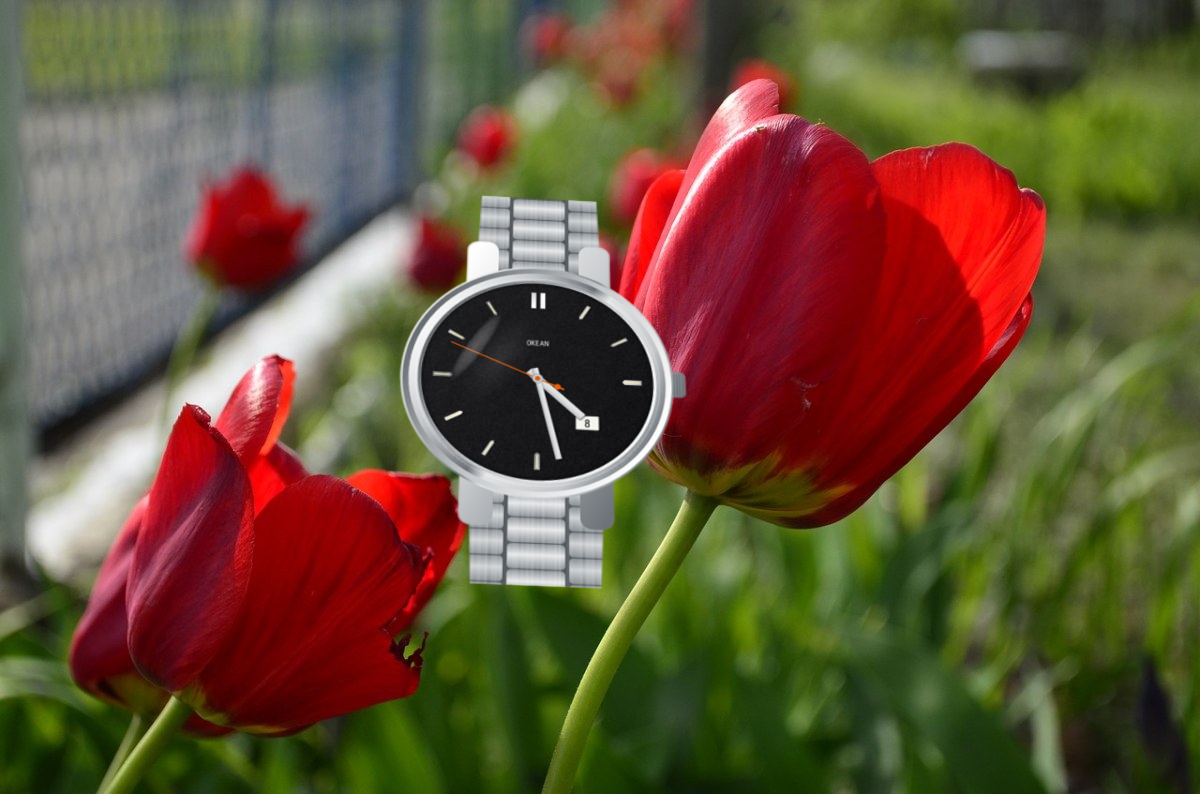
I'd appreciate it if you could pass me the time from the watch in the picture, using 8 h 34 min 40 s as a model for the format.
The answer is 4 h 27 min 49 s
